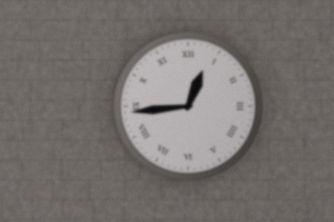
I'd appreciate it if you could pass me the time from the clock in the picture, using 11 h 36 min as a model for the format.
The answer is 12 h 44 min
